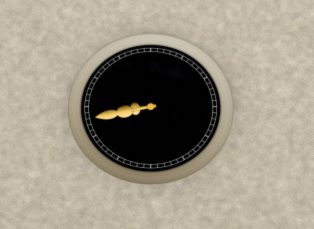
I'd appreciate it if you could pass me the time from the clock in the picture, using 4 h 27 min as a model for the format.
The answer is 8 h 43 min
